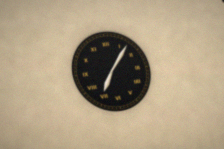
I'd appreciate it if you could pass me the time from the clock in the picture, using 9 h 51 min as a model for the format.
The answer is 7 h 07 min
